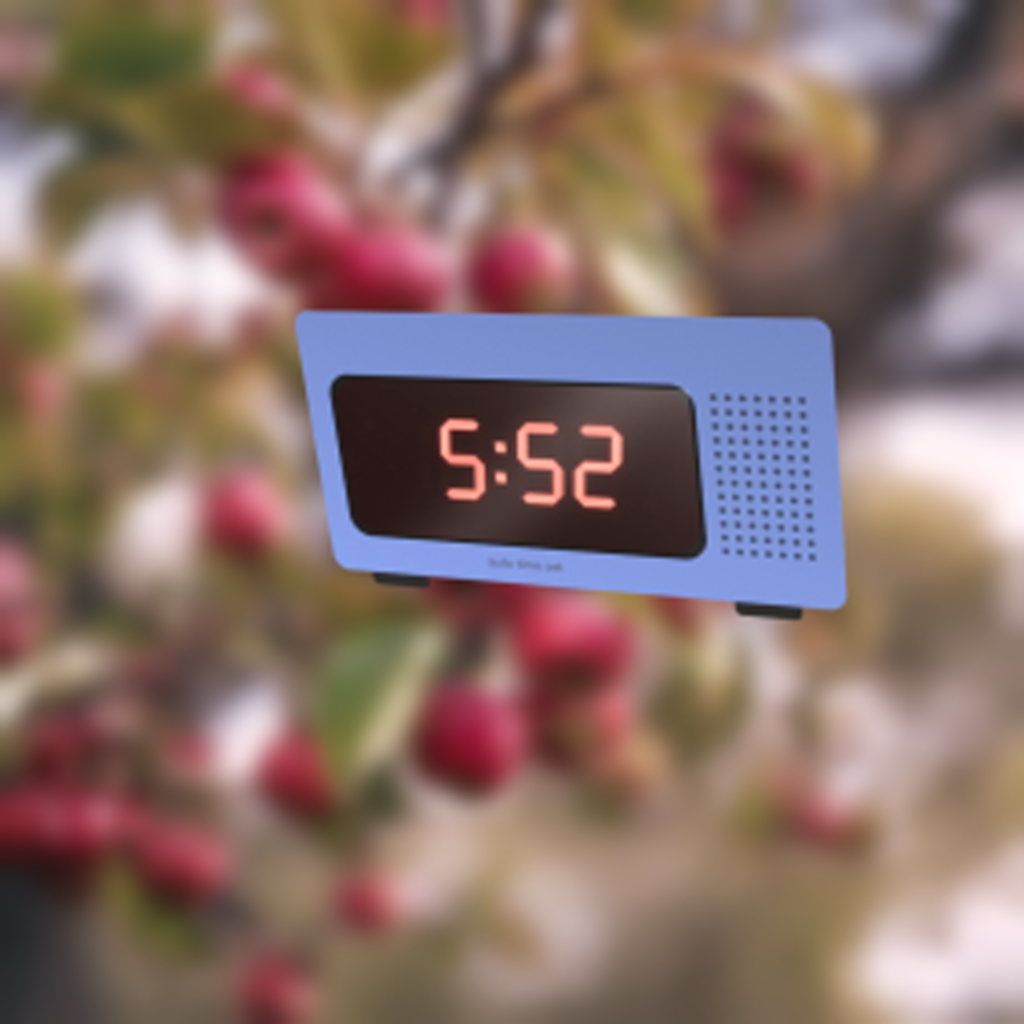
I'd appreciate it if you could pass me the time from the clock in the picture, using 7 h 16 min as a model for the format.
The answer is 5 h 52 min
